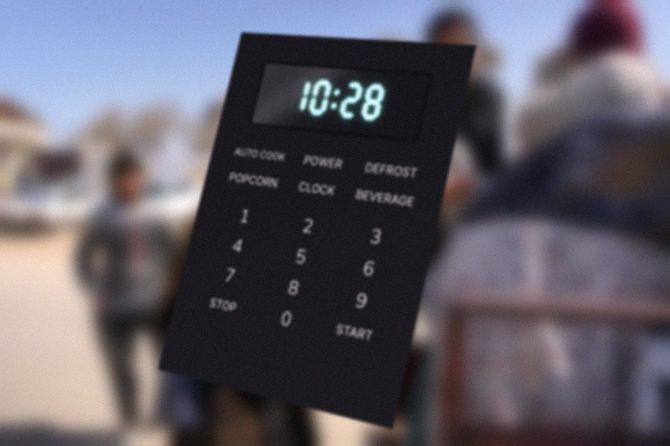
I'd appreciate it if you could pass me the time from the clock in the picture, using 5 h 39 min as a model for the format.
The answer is 10 h 28 min
